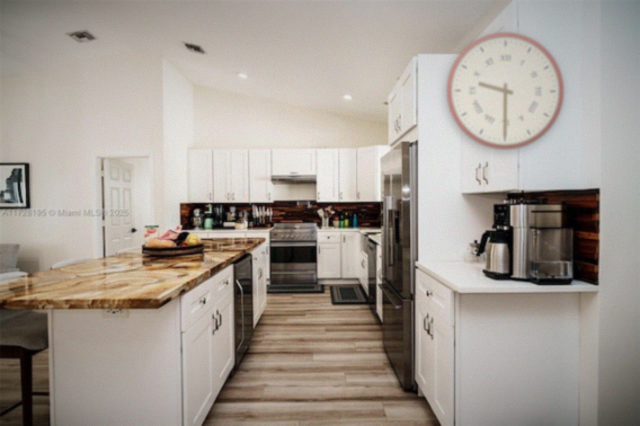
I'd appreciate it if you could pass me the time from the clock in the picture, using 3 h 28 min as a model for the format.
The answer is 9 h 30 min
